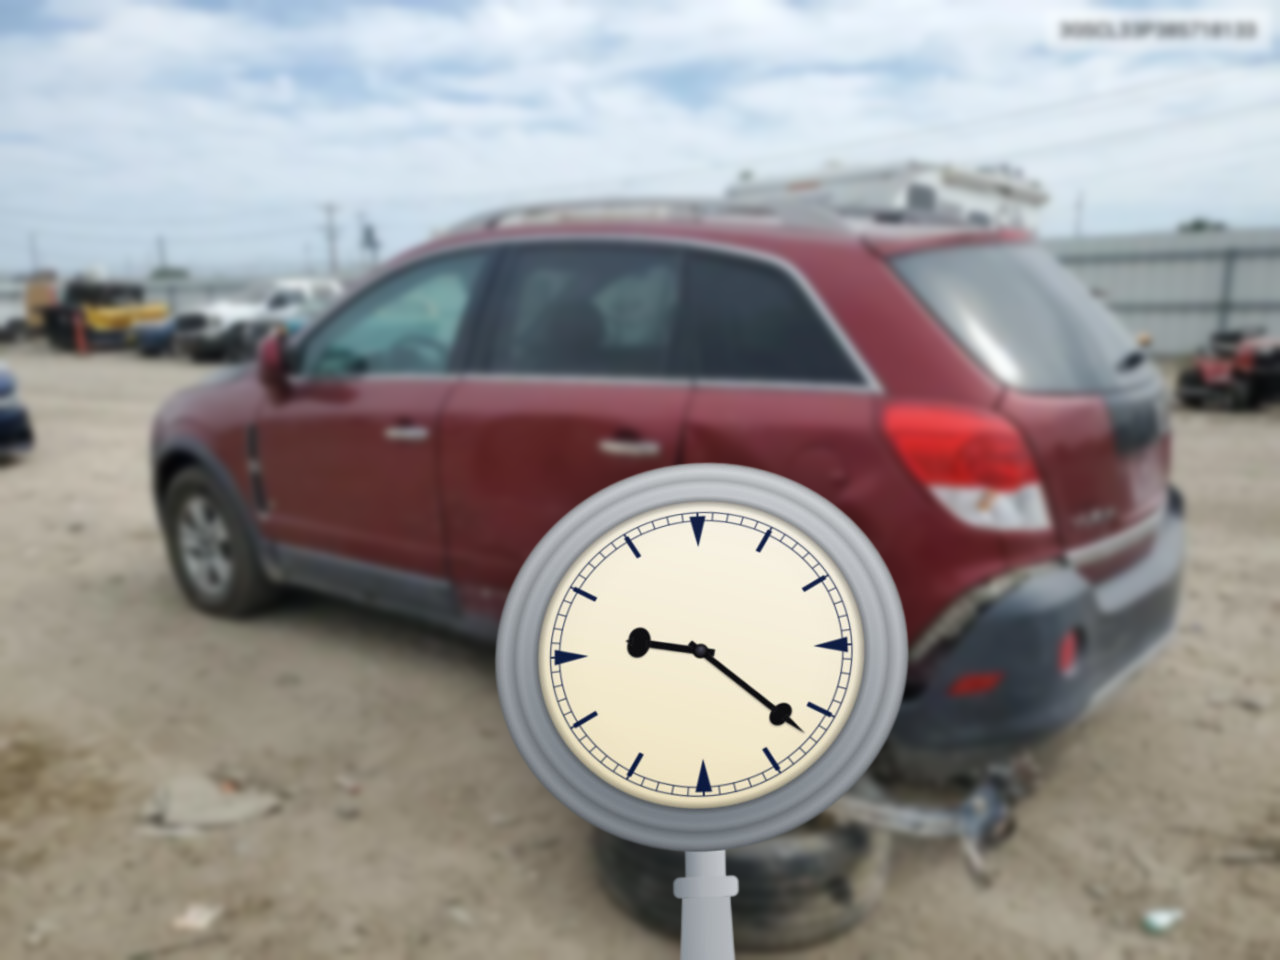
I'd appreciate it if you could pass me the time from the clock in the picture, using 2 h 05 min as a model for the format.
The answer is 9 h 22 min
